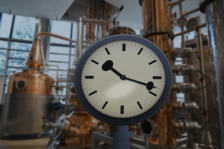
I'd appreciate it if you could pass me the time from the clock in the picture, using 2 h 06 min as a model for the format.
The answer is 10 h 18 min
